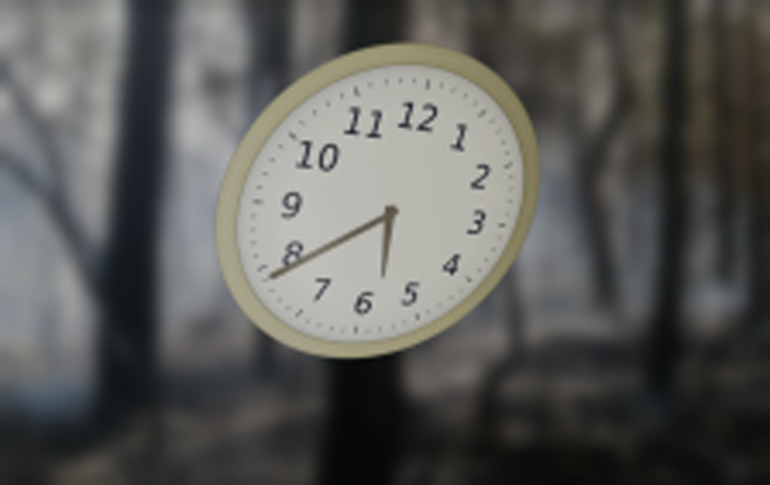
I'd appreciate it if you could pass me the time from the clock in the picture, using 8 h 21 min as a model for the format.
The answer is 5 h 39 min
